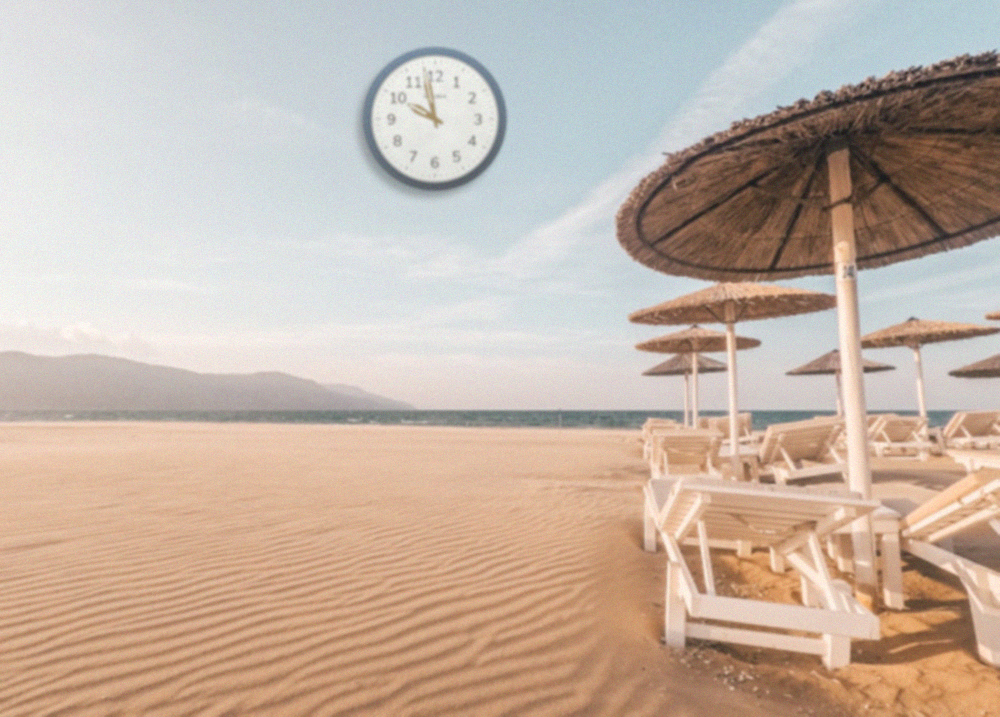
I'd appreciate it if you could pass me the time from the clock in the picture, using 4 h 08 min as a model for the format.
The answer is 9 h 58 min
